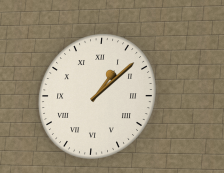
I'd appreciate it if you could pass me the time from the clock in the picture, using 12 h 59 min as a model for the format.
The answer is 1 h 08 min
